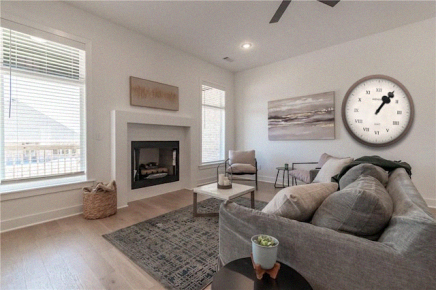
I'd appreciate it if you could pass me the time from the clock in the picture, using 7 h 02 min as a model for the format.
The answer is 1 h 06 min
